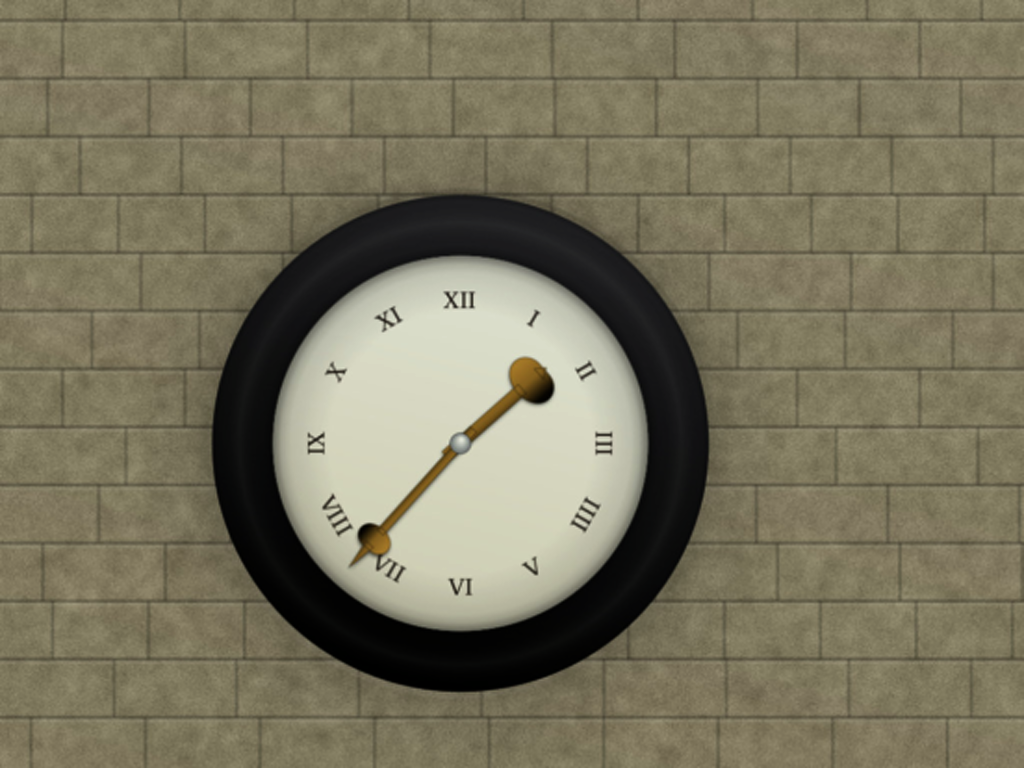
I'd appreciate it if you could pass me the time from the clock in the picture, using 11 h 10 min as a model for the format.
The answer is 1 h 37 min
